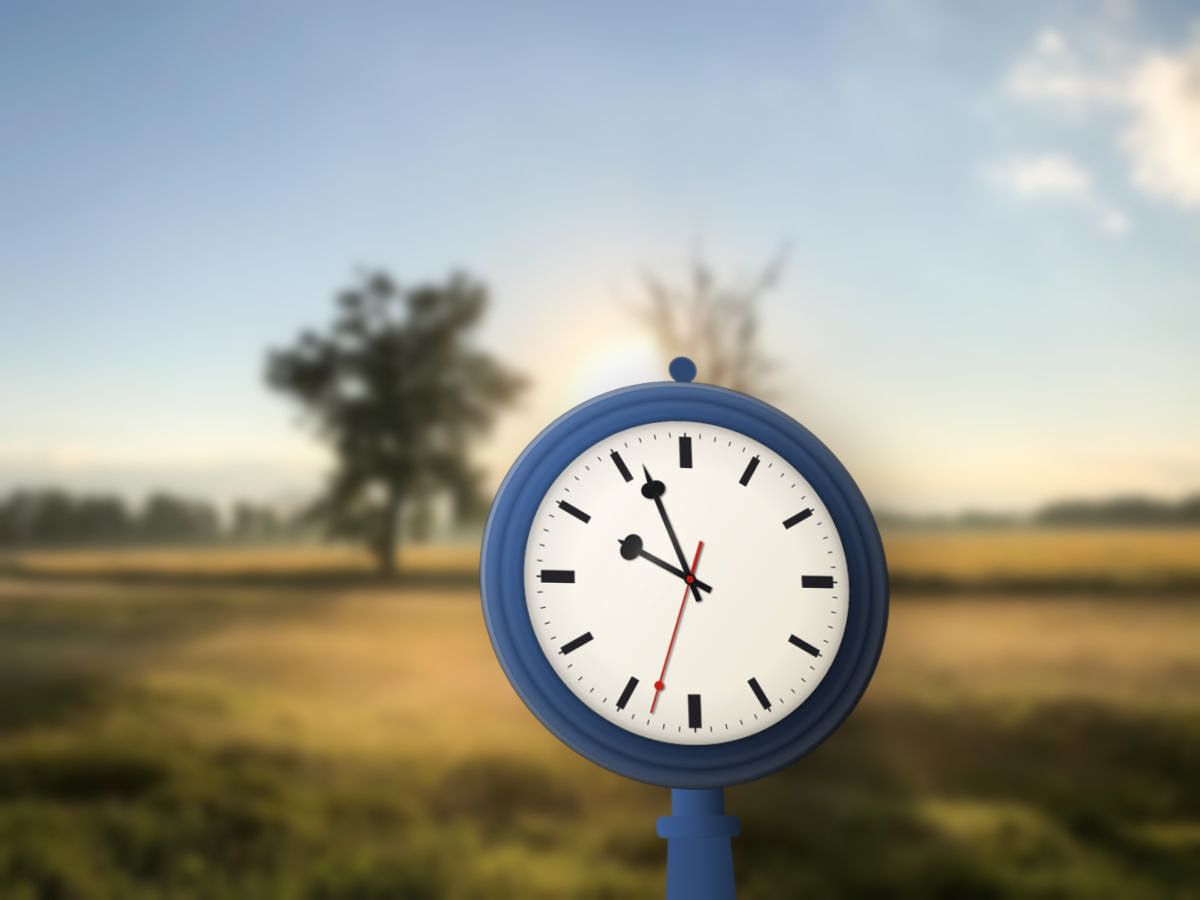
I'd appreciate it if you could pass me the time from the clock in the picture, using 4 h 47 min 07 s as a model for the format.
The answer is 9 h 56 min 33 s
